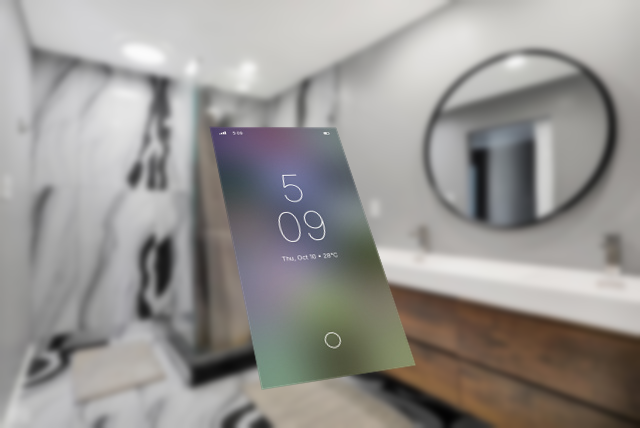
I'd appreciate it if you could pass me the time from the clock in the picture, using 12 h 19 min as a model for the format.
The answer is 5 h 09 min
